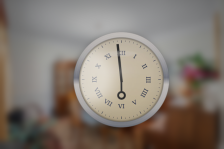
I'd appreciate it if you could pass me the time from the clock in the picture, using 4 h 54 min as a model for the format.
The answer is 5 h 59 min
